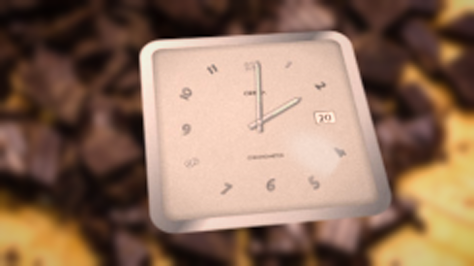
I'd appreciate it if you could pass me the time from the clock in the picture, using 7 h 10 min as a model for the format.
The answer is 2 h 01 min
